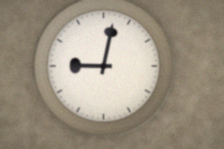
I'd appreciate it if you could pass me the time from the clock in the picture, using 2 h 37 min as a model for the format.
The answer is 9 h 02 min
